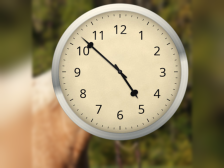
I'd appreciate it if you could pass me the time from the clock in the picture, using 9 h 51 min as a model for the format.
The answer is 4 h 52 min
